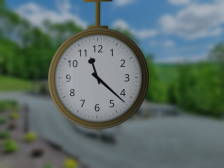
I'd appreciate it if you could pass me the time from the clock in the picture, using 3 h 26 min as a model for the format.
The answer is 11 h 22 min
